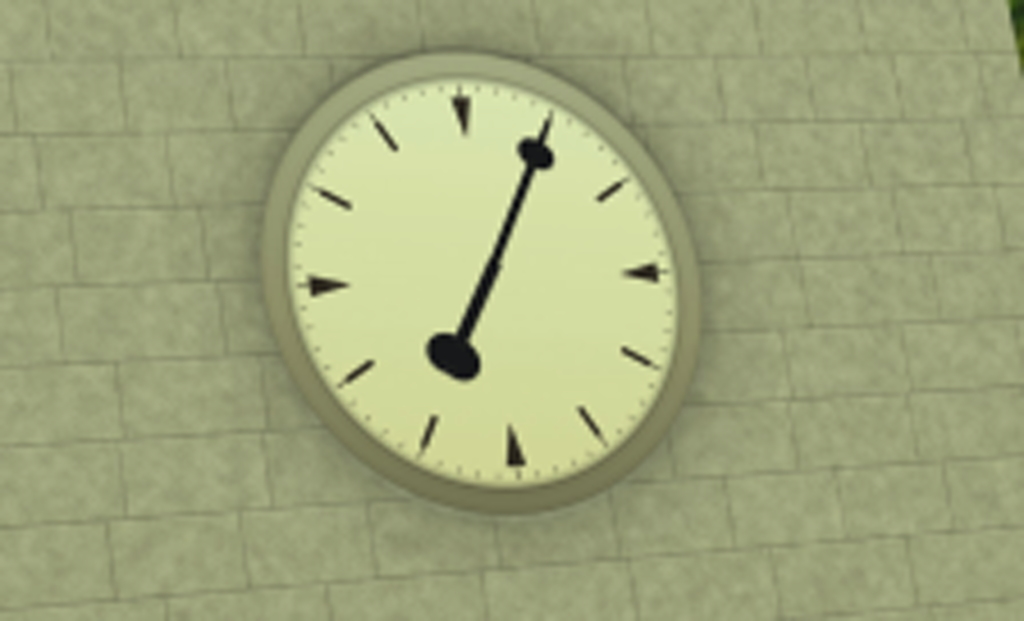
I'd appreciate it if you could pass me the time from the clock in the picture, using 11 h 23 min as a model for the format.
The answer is 7 h 05 min
